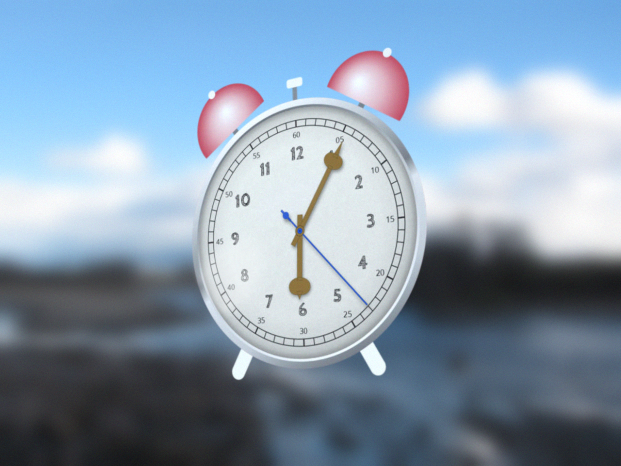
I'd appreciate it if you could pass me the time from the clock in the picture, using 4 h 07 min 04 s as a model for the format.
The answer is 6 h 05 min 23 s
